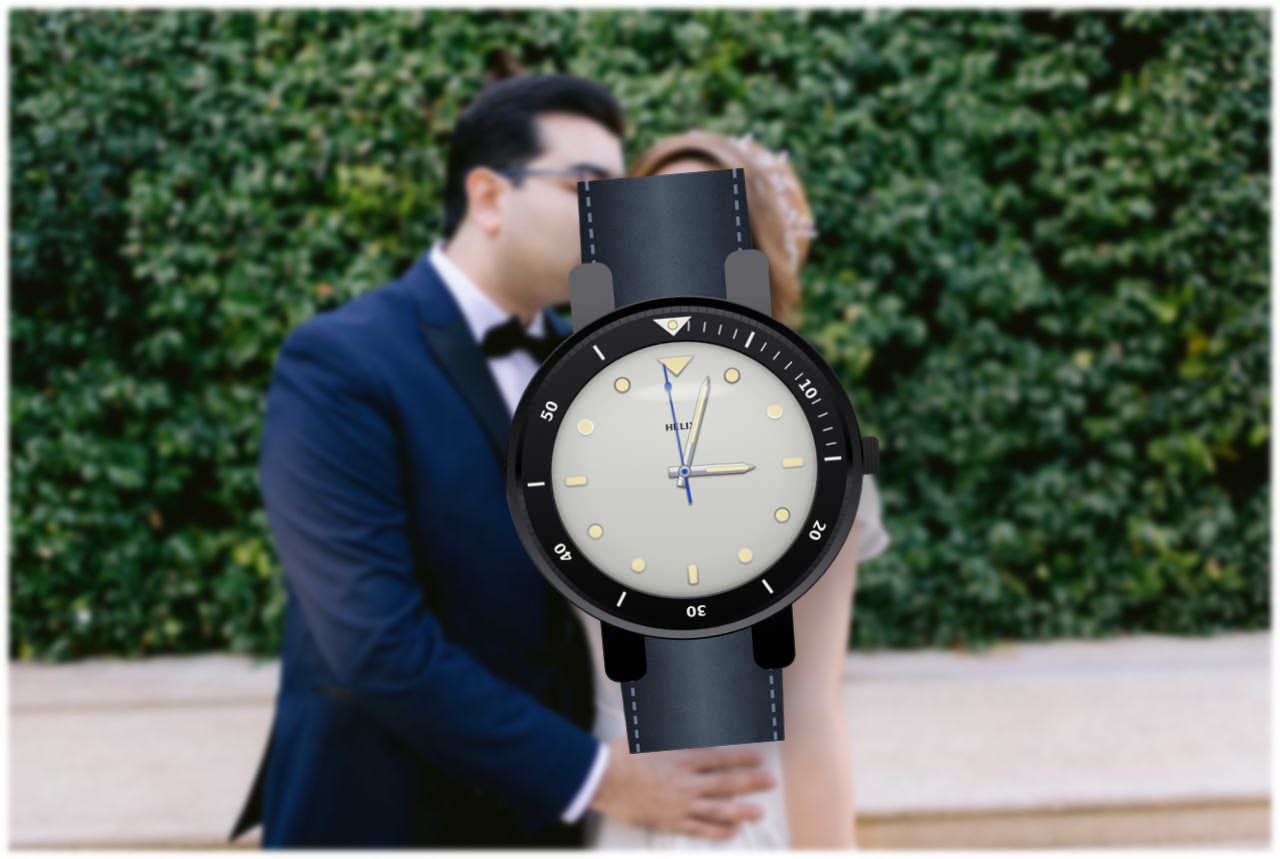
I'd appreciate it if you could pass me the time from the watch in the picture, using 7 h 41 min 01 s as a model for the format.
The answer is 3 h 02 min 59 s
